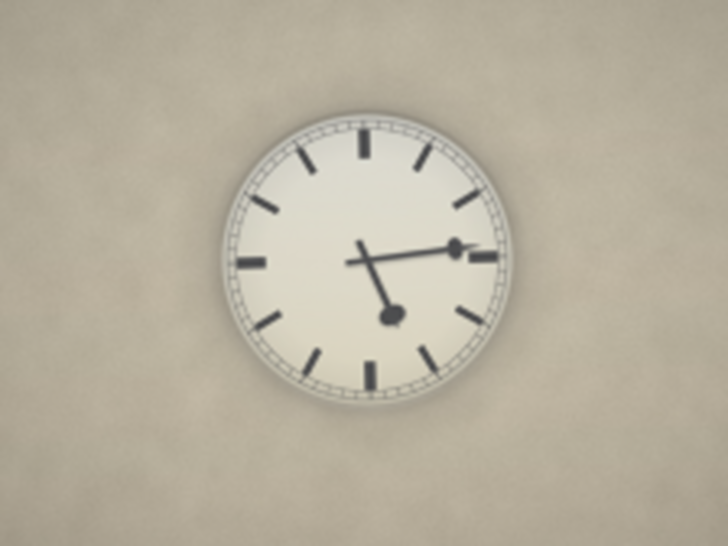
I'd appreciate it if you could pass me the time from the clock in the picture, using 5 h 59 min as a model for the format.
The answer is 5 h 14 min
